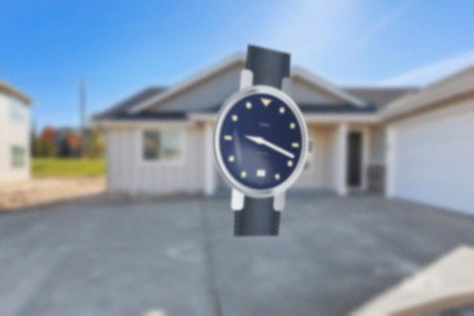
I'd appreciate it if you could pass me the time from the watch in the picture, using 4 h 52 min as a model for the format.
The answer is 9 h 18 min
